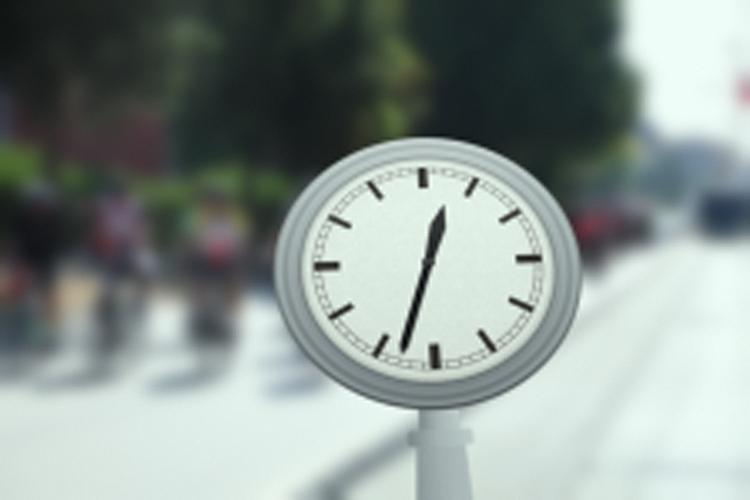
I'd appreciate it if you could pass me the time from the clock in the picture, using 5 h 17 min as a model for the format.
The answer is 12 h 33 min
